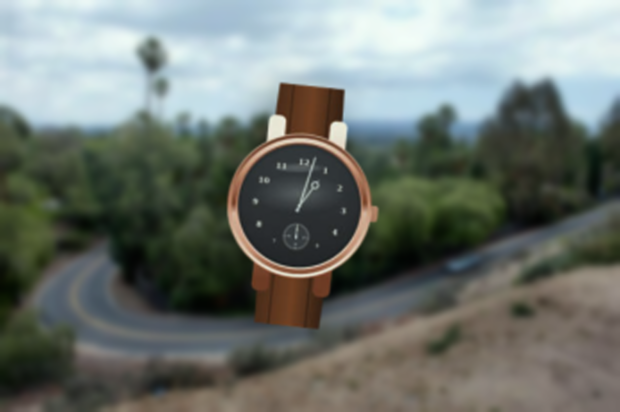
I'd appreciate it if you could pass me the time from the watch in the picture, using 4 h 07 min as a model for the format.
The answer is 1 h 02 min
